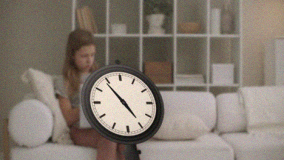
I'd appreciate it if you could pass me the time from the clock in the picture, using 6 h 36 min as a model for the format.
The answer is 4 h 54 min
